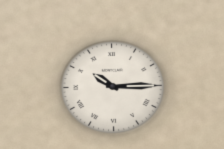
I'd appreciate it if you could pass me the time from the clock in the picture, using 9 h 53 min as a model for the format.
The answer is 10 h 15 min
